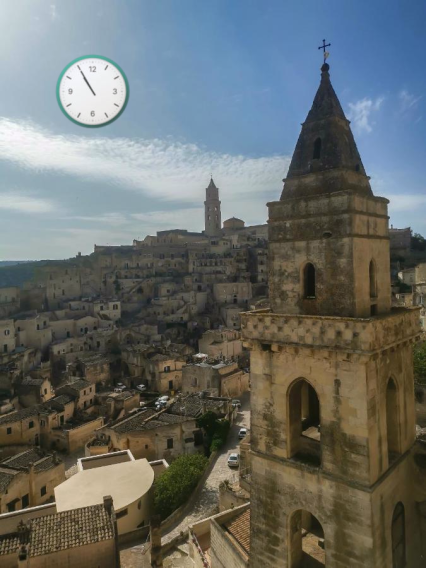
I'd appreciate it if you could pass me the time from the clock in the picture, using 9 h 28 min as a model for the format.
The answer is 10 h 55 min
